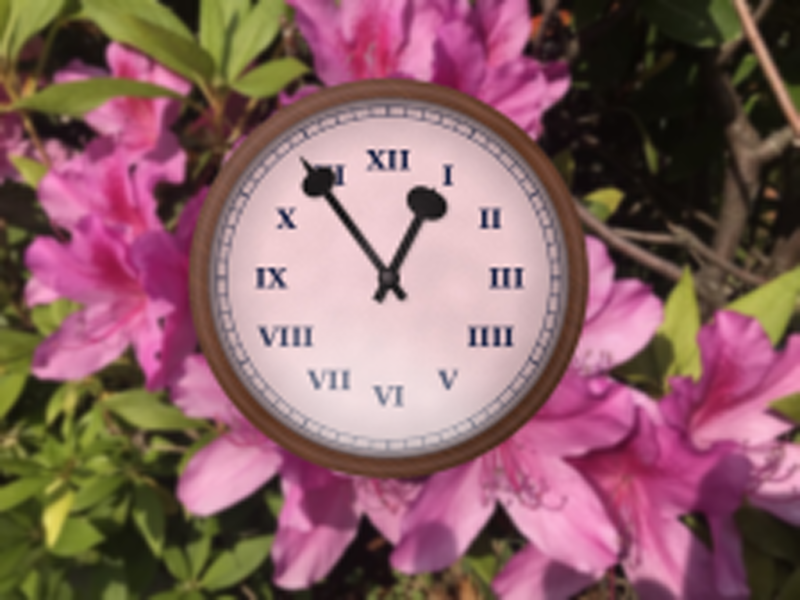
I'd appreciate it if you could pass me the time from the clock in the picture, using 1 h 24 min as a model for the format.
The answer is 12 h 54 min
